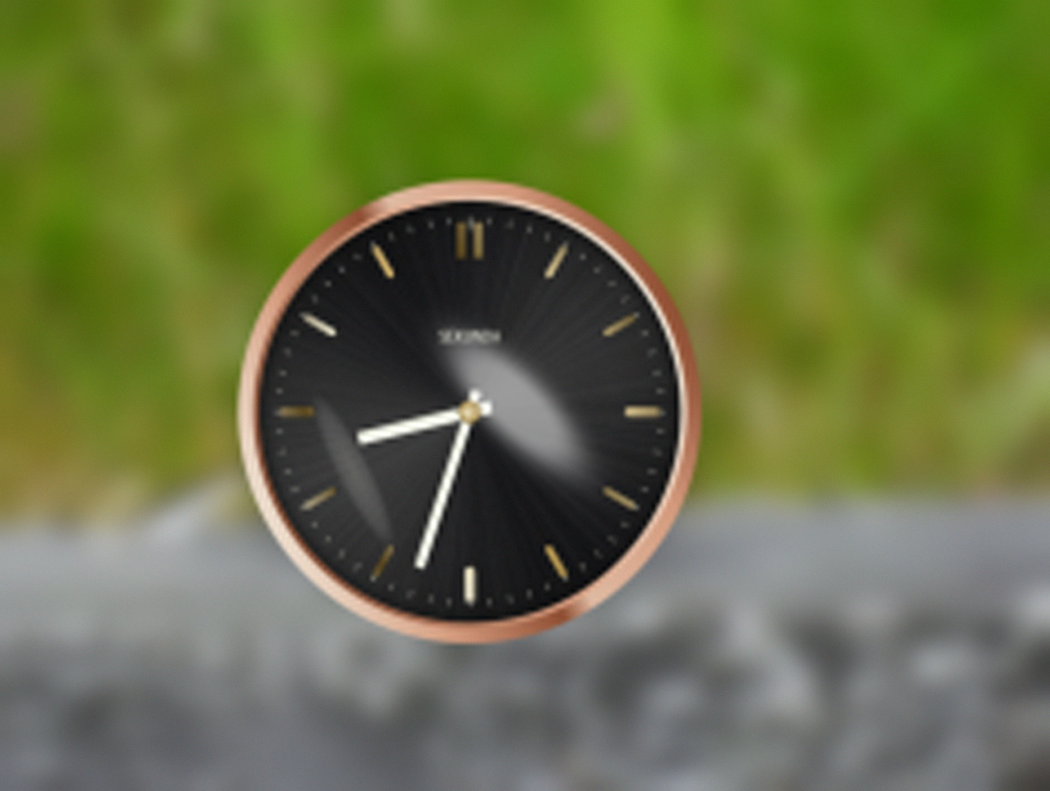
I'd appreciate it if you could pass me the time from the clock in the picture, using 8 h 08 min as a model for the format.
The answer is 8 h 33 min
